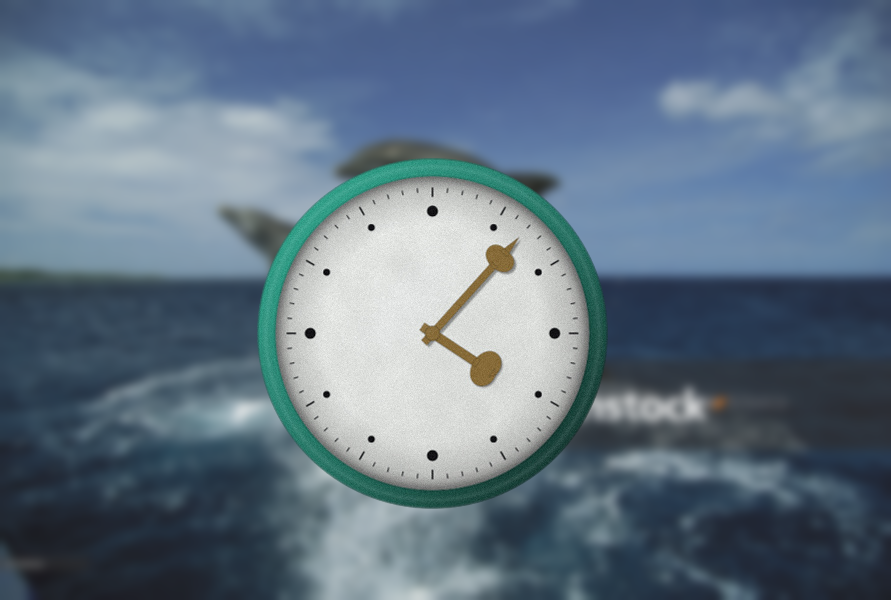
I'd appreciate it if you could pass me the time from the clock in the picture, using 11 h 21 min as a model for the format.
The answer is 4 h 07 min
